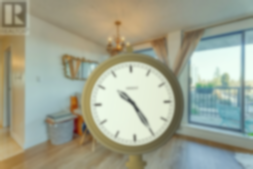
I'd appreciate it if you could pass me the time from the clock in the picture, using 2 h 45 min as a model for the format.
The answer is 10 h 25 min
